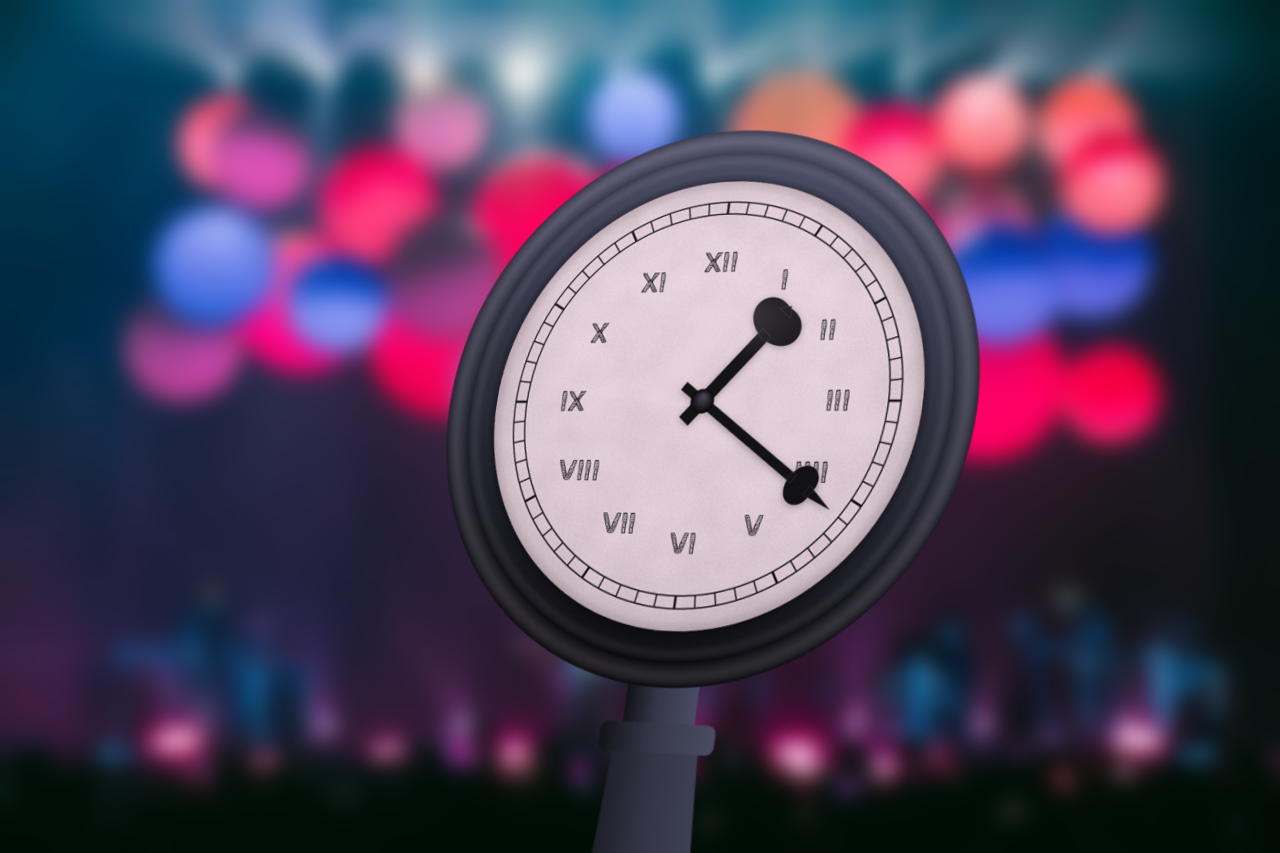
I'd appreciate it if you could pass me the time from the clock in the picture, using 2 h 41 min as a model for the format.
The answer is 1 h 21 min
